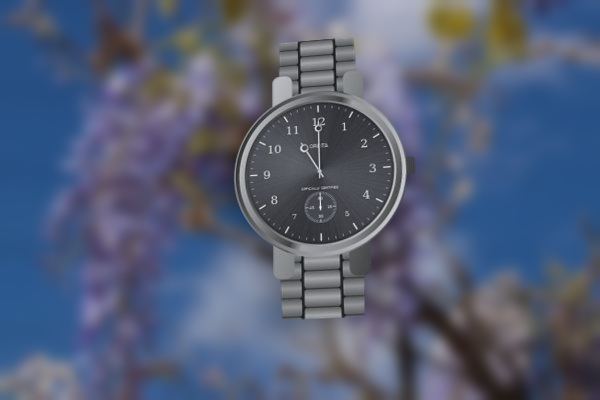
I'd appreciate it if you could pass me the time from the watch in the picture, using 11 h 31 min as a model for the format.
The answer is 11 h 00 min
